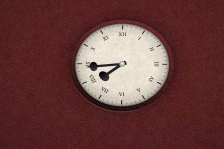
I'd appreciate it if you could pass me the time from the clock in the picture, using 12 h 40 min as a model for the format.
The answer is 7 h 44 min
